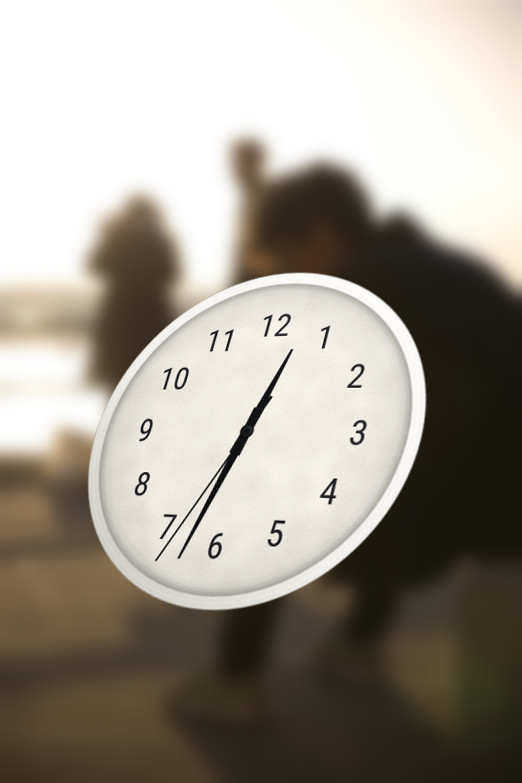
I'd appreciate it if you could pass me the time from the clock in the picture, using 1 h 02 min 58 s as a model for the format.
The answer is 12 h 32 min 34 s
